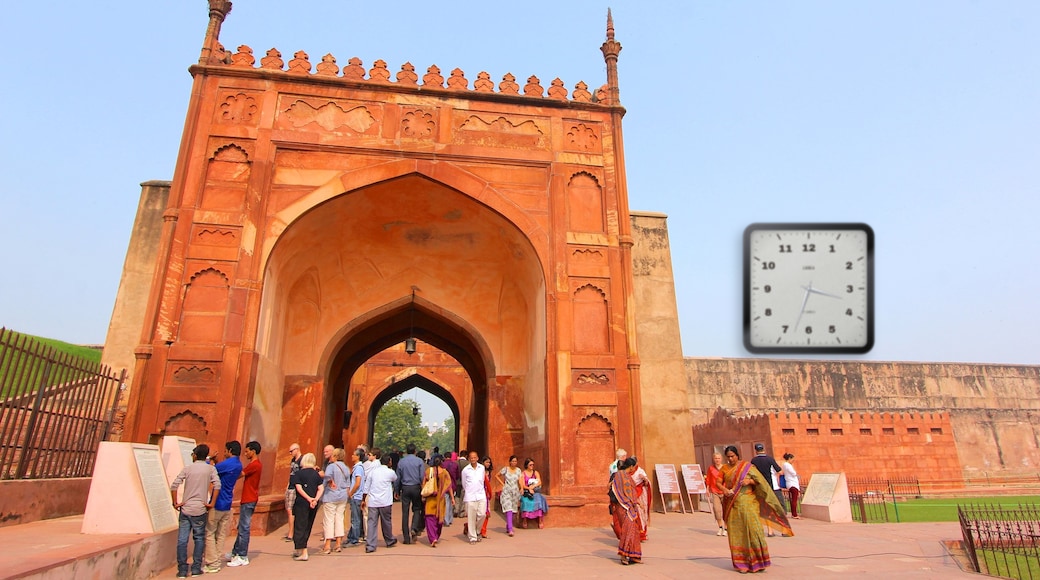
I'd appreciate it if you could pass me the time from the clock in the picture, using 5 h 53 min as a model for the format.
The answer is 3 h 33 min
